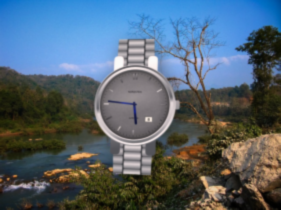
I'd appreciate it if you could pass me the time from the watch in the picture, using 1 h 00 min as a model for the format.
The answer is 5 h 46 min
